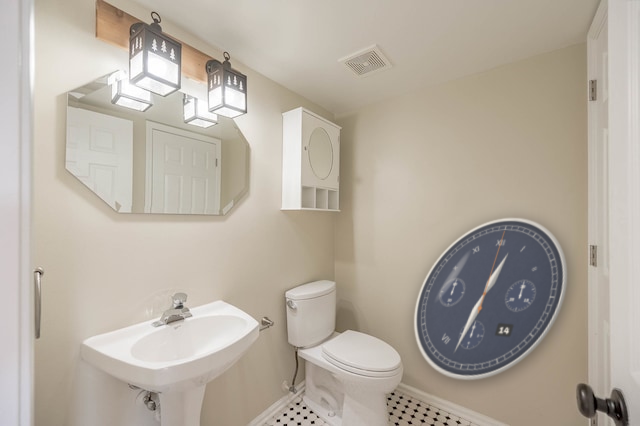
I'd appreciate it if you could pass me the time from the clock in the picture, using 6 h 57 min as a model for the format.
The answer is 12 h 32 min
